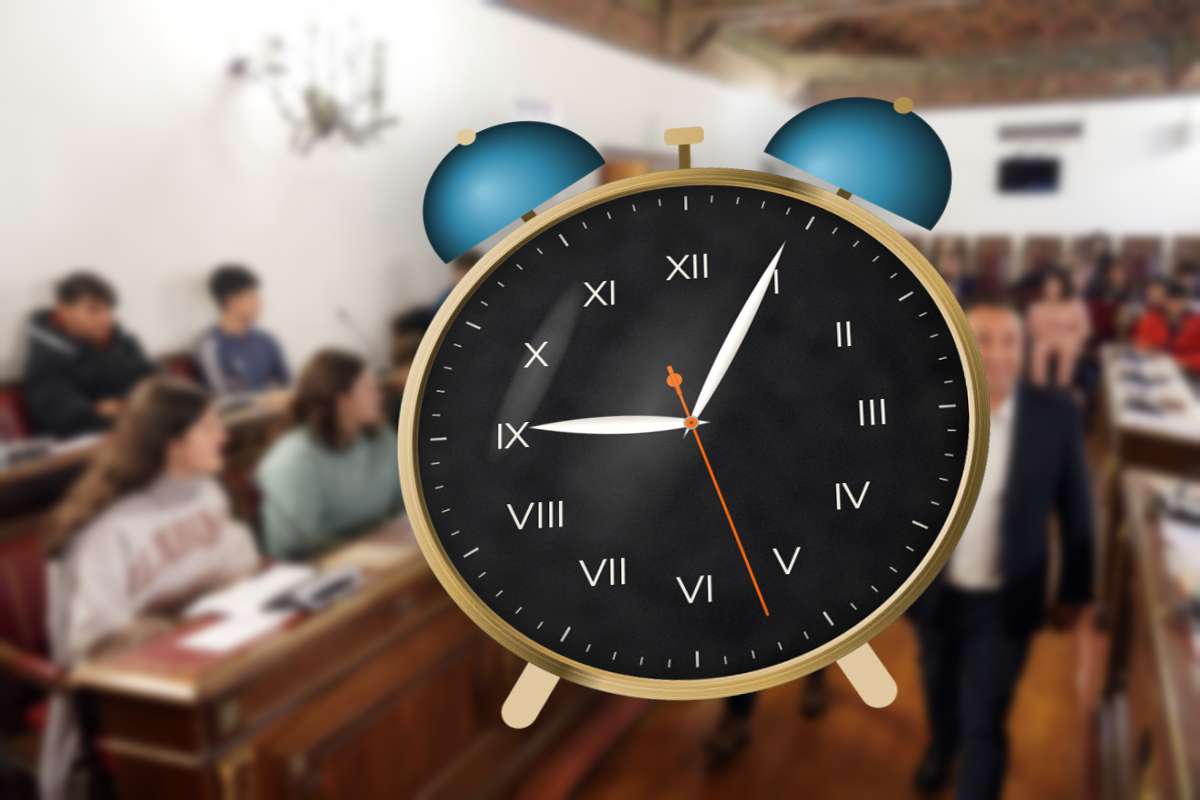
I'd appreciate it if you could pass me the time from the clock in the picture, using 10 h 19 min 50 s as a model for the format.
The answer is 9 h 04 min 27 s
